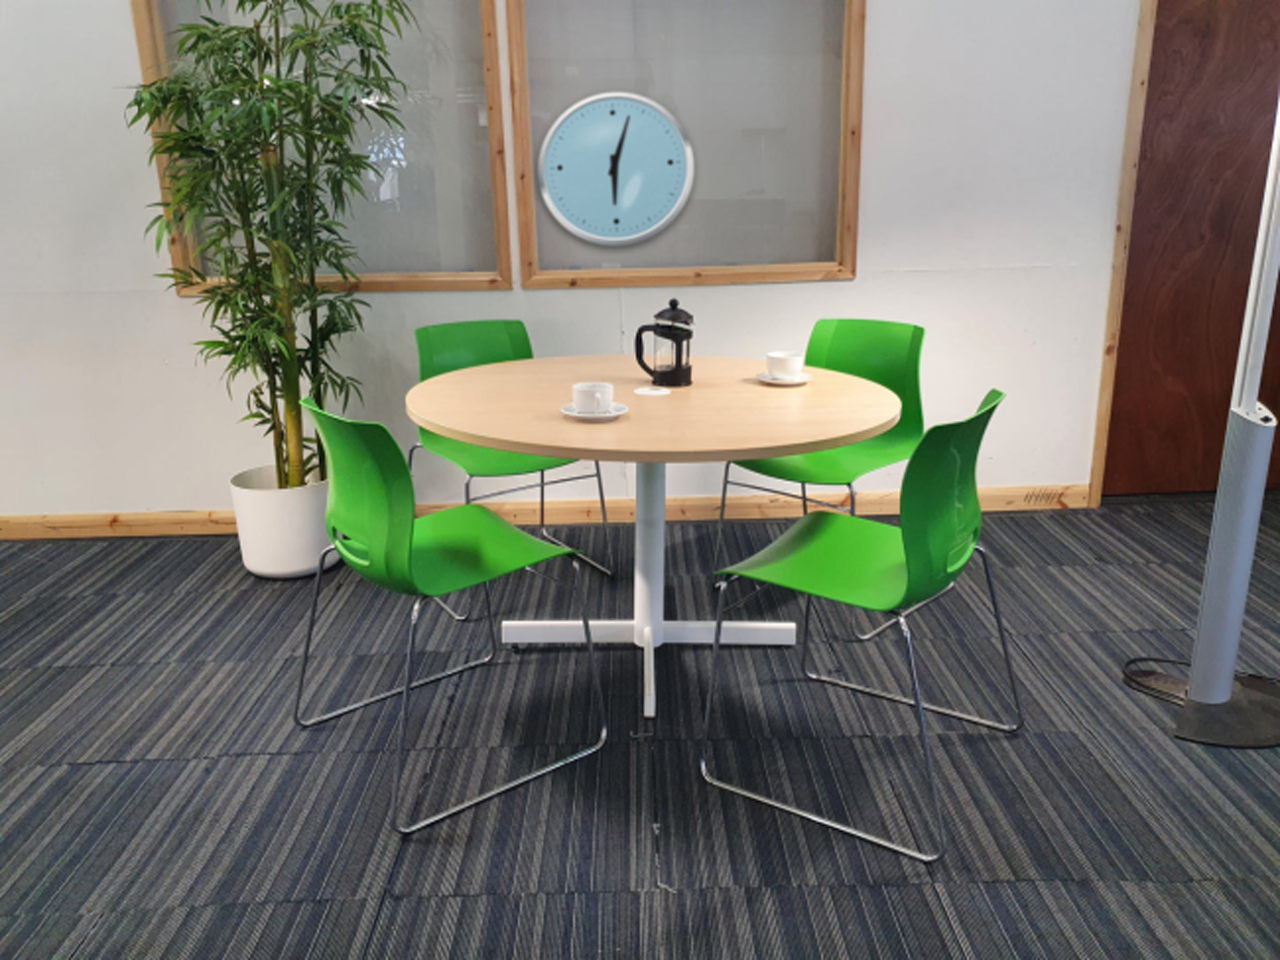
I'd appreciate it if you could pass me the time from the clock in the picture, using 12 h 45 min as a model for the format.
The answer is 6 h 03 min
